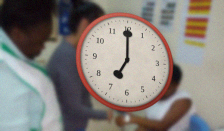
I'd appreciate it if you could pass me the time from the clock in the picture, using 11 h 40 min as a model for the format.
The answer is 7 h 00 min
